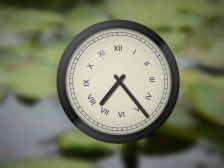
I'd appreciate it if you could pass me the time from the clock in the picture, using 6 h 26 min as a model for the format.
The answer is 7 h 24 min
